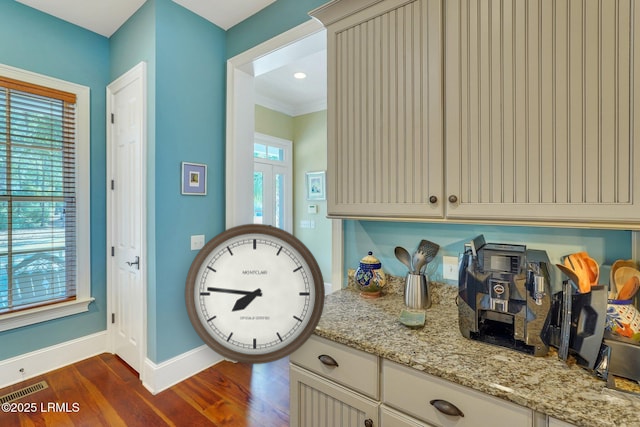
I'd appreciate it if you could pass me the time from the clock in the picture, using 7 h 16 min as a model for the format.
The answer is 7 h 46 min
